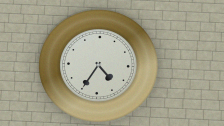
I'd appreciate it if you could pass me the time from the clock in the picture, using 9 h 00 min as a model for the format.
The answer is 4 h 35 min
